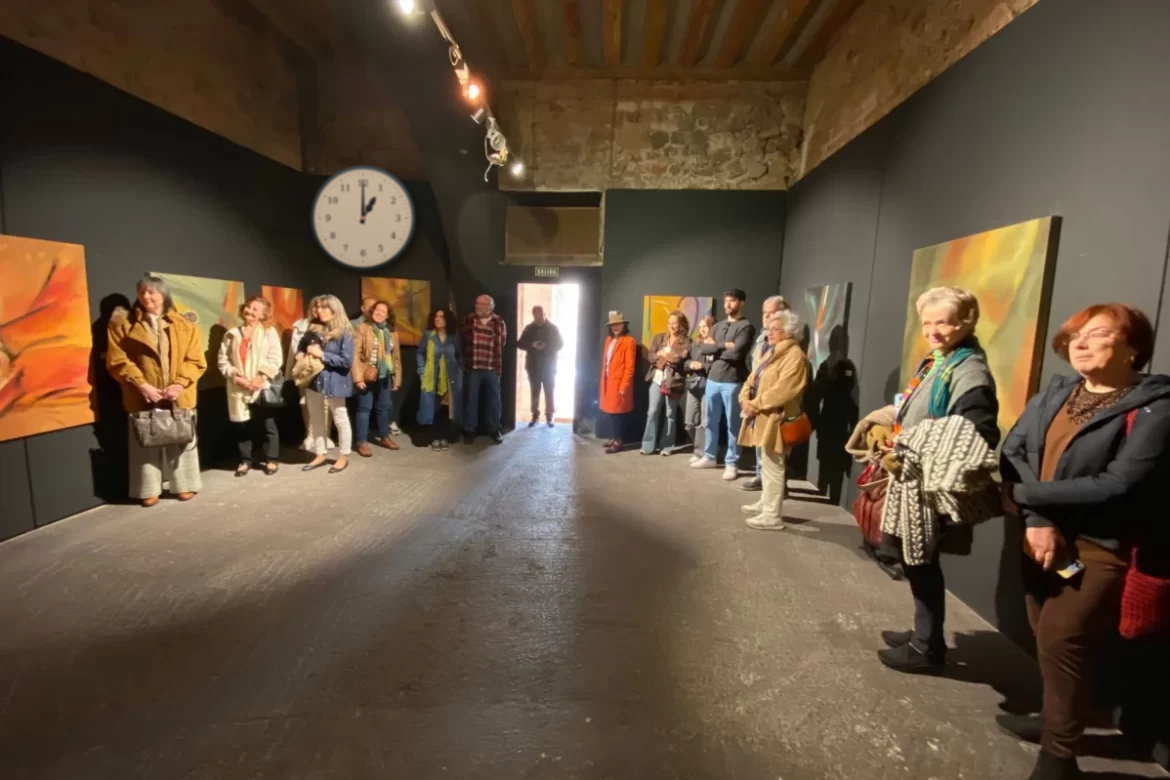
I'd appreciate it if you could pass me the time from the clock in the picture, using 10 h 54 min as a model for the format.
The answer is 1 h 00 min
